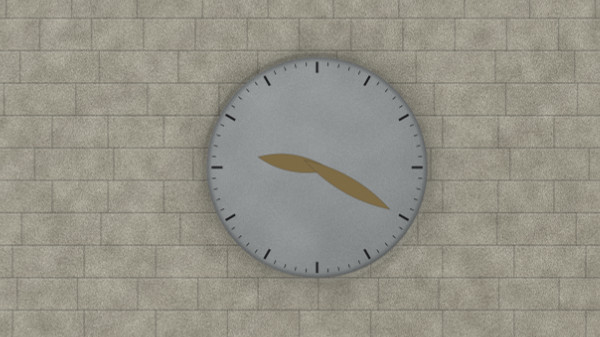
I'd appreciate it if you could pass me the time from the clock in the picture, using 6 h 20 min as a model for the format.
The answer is 9 h 20 min
